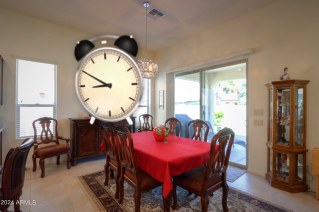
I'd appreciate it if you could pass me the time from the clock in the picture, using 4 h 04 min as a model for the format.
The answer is 8 h 50 min
